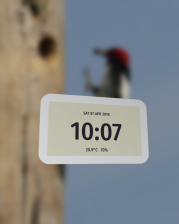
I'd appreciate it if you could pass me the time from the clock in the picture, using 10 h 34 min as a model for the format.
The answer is 10 h 07 min
